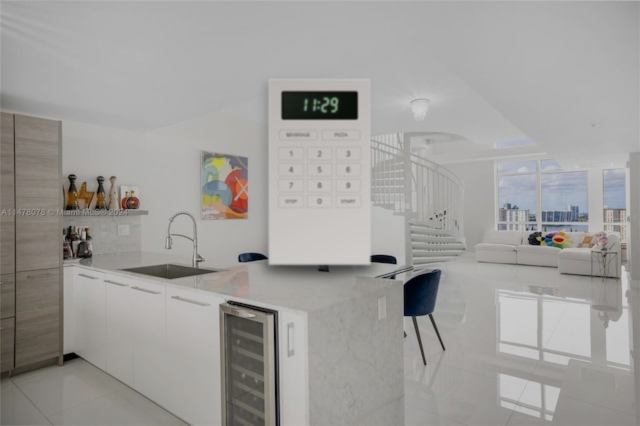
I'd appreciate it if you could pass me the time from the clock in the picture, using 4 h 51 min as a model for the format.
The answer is 11 h 29 min
